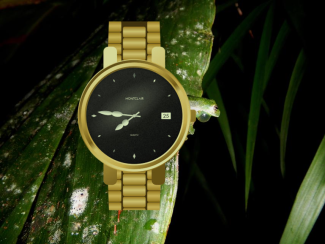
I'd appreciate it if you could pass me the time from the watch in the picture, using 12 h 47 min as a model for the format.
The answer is 7 h 46 min
